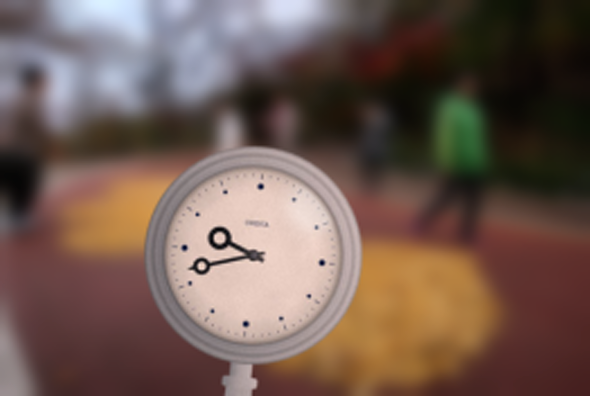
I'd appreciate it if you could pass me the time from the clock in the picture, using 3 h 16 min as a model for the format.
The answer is 9 h 42 min
